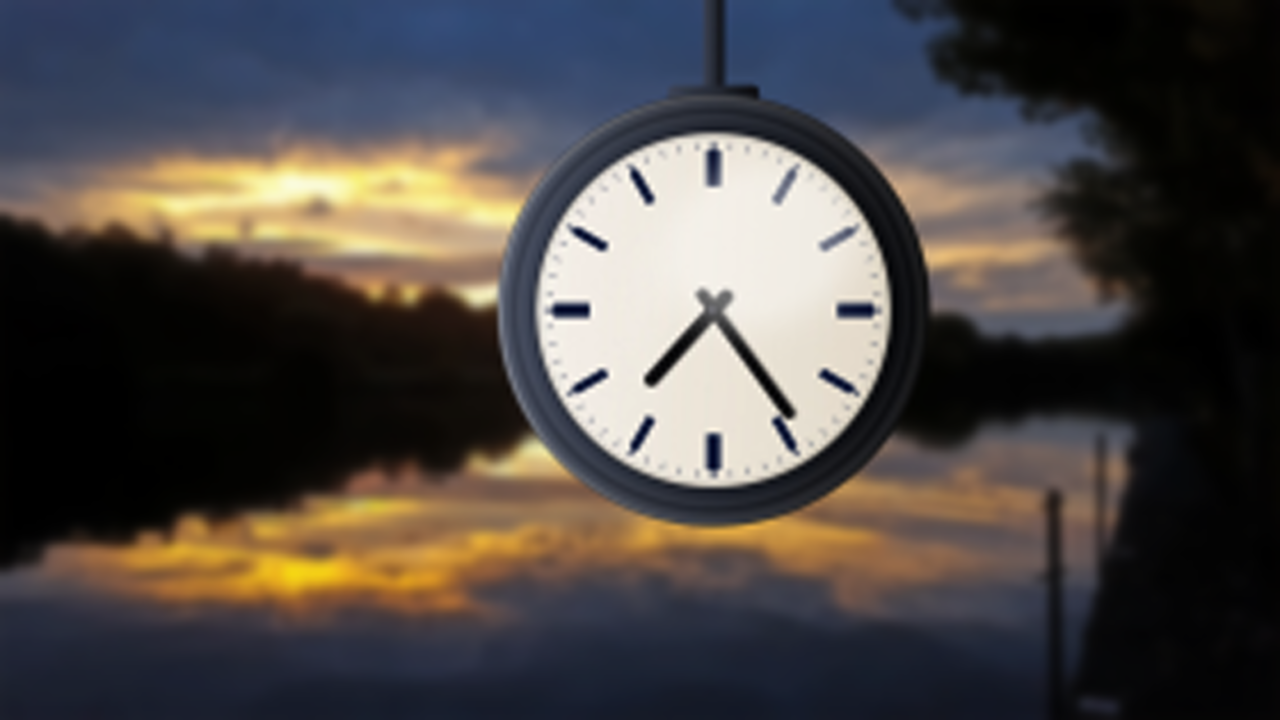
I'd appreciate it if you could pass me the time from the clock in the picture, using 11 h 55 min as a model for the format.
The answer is 7 h 24 min
